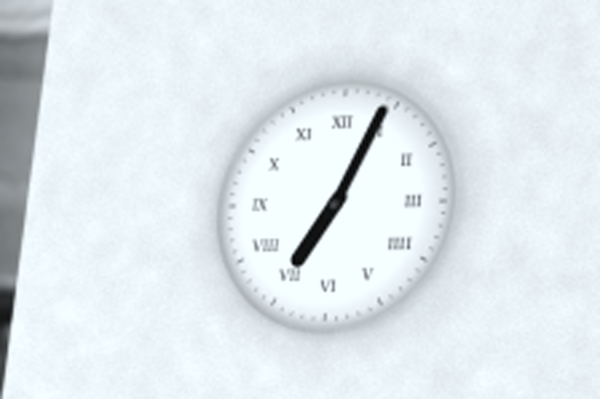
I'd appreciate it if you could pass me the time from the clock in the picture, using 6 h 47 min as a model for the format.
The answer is 7 h 04 min
